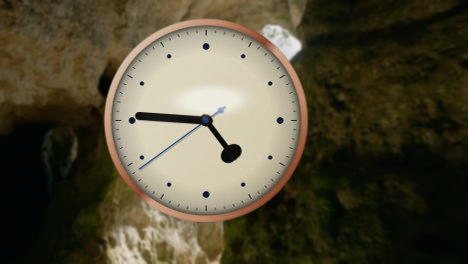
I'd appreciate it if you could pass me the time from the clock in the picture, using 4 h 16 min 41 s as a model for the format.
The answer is 4 h 45 min 39 s
